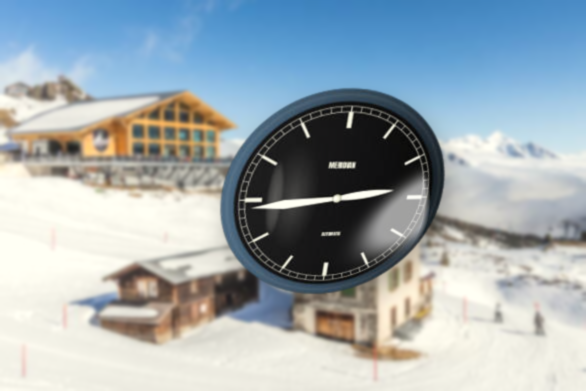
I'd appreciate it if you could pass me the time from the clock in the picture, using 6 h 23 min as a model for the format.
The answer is 2 h 44 min
